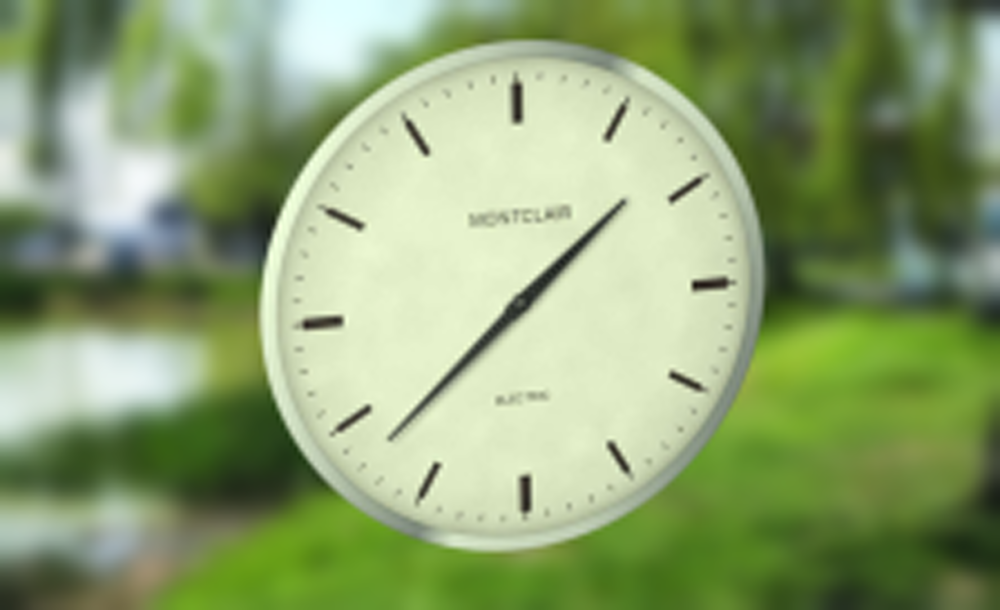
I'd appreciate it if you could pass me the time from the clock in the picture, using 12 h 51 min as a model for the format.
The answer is 1 h 38 min
